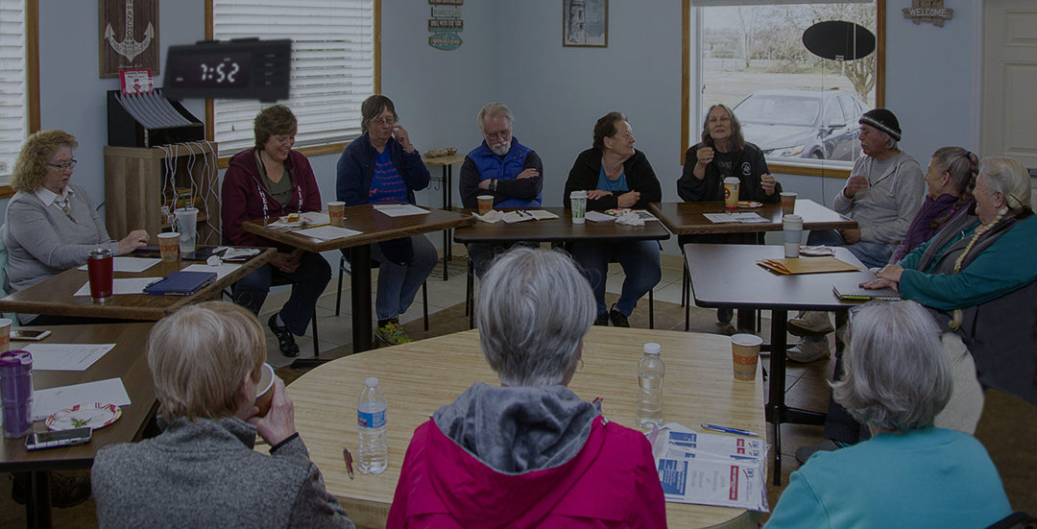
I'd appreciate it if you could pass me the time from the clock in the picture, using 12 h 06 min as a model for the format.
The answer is 7 h 52 min
